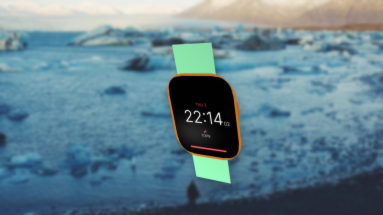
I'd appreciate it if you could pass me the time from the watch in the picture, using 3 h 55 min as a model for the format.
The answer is 22 h 14 min
